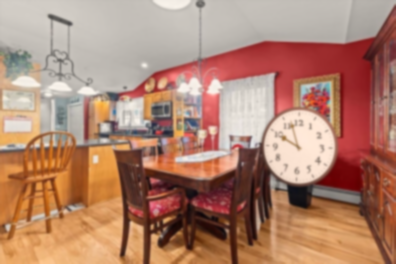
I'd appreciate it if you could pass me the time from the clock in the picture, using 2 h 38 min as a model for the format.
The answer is 9 h 57 min
